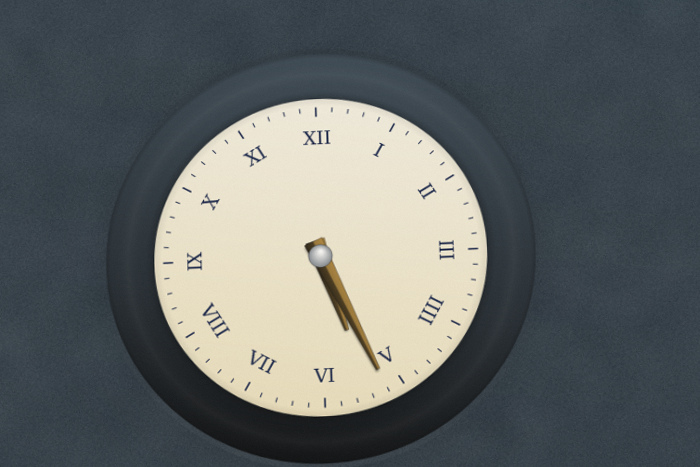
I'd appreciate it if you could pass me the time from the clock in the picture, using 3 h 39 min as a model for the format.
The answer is 5 h 26 min
